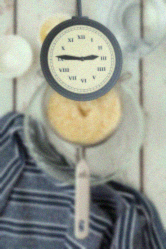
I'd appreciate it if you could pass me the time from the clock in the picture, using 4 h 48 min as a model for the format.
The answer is 2 h 46 min
